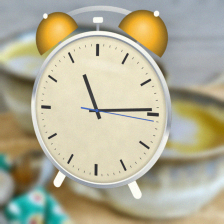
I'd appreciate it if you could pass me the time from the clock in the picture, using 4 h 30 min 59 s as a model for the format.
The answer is 11 h 14 min 16 s
